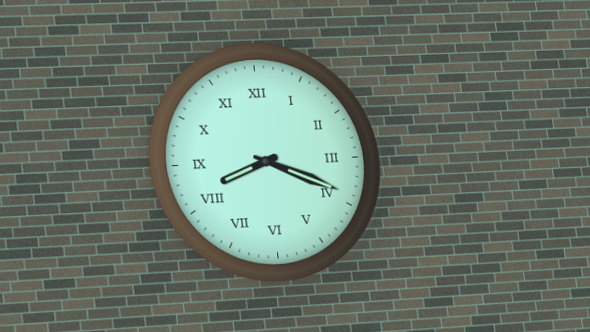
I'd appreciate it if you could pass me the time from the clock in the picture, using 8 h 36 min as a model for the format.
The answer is 8 h 19 min
